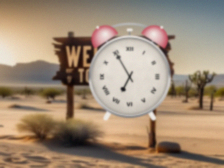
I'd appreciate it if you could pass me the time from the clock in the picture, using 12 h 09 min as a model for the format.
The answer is 6 h 55 min
